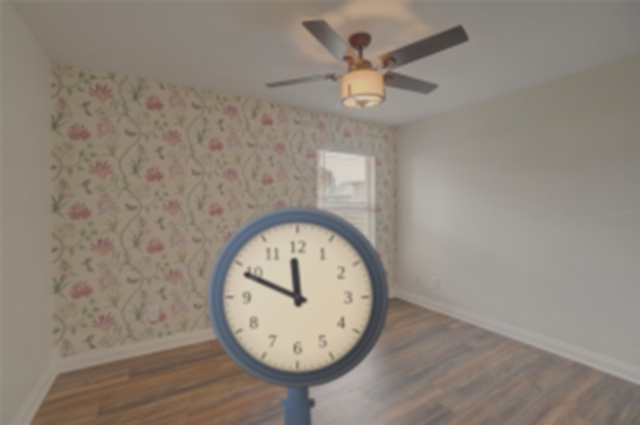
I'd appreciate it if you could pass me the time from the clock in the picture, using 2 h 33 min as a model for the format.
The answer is 11 h 49 min
